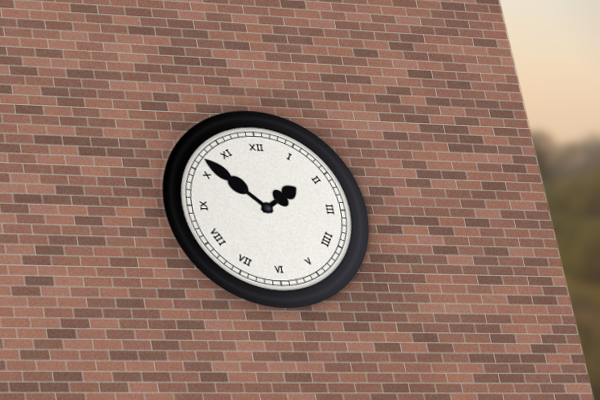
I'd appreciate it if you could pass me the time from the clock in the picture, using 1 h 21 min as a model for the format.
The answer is 1 h 52 min
